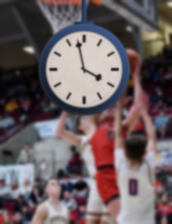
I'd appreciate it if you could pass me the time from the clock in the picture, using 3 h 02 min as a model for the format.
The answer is 3 h 58 min
